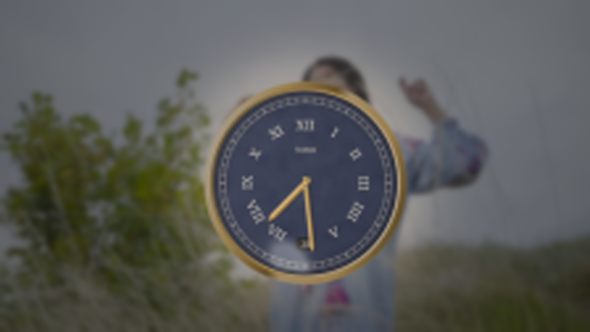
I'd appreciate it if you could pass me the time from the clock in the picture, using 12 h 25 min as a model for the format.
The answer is 7 h 29 min
